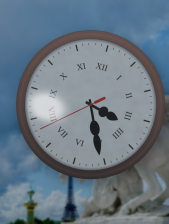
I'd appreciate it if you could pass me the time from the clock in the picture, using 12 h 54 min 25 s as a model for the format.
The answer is 3 h 25 min 38 s
